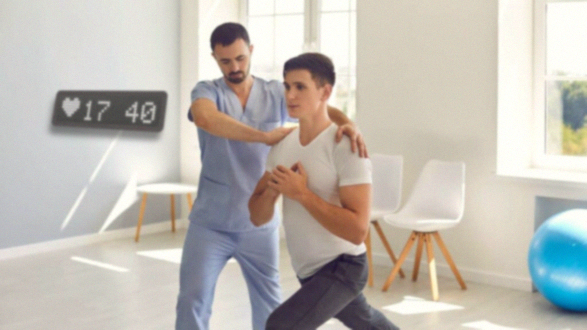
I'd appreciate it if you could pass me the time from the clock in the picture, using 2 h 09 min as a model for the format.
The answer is 17 h 40 min
